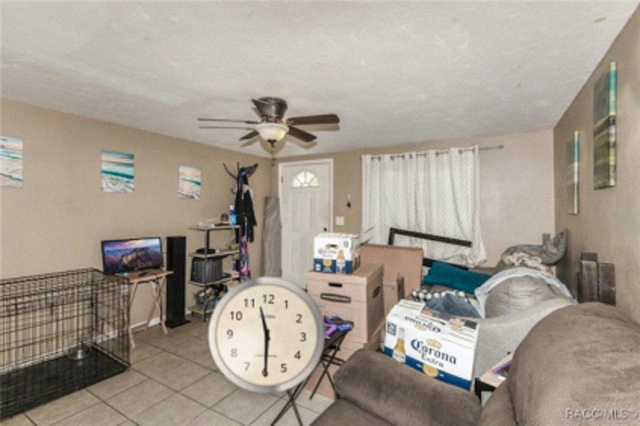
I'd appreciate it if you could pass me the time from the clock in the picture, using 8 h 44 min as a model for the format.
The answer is 11 h 30 min
